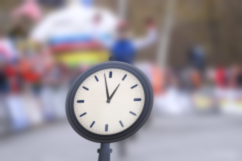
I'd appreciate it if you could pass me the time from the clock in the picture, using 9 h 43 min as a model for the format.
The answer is 12 h 58 min
